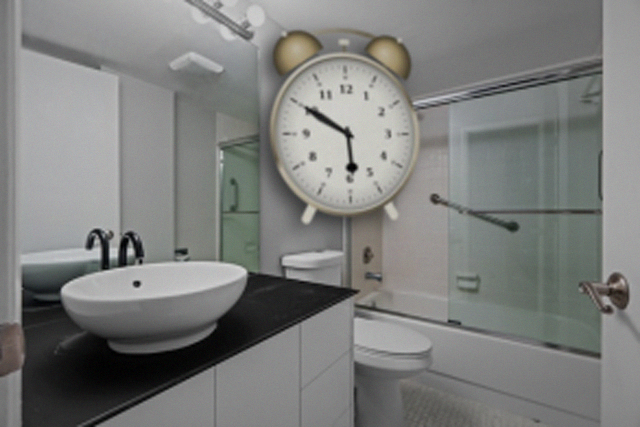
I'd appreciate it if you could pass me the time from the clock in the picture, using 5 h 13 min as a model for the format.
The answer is 5 h 50 min
